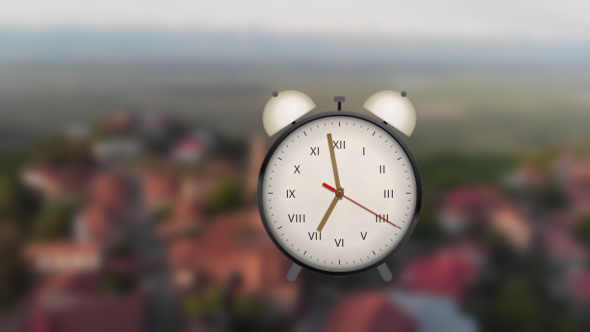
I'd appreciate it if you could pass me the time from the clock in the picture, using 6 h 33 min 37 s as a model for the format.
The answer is 6 h 58 min 20 s
